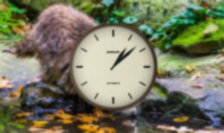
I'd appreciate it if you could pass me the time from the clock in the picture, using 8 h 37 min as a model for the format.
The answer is 1 h 08 min
